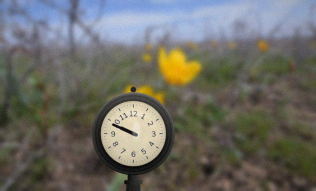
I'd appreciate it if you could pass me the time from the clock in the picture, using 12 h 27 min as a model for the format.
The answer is 9 h 49 min
